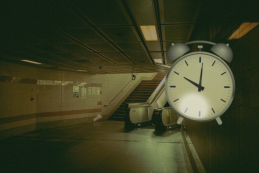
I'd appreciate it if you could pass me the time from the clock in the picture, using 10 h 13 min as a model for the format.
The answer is 10 h 01 min
